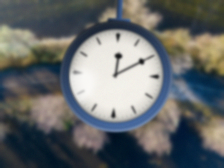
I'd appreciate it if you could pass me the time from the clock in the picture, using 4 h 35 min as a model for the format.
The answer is 12 h 10 min
